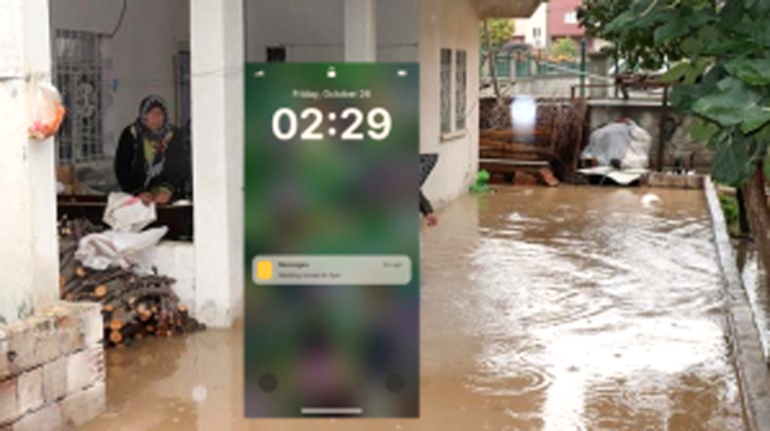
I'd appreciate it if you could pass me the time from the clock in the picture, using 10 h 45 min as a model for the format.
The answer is 2 h 29 min
